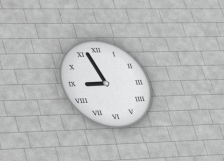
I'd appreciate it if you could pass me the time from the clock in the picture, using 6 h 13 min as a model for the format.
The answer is 8 h 57 min
